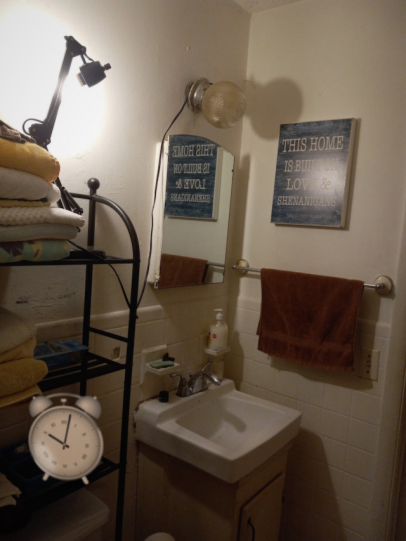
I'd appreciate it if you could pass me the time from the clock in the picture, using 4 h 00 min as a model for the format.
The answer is 10 h 02 min
